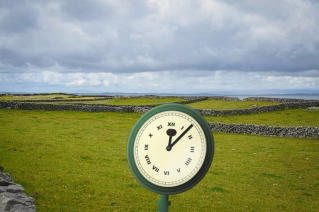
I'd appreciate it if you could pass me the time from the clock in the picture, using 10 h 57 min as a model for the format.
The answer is 12 h 07 min
